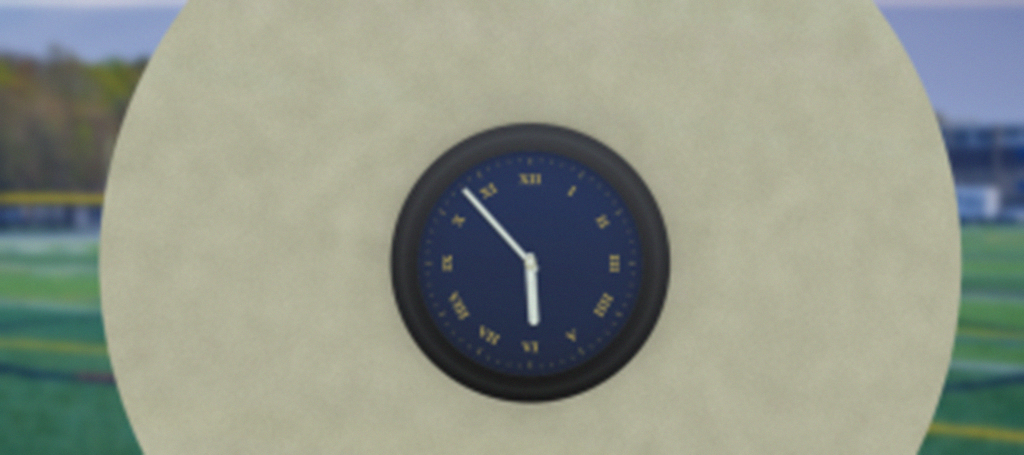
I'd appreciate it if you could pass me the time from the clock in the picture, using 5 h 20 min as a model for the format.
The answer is 5 h 53 min
